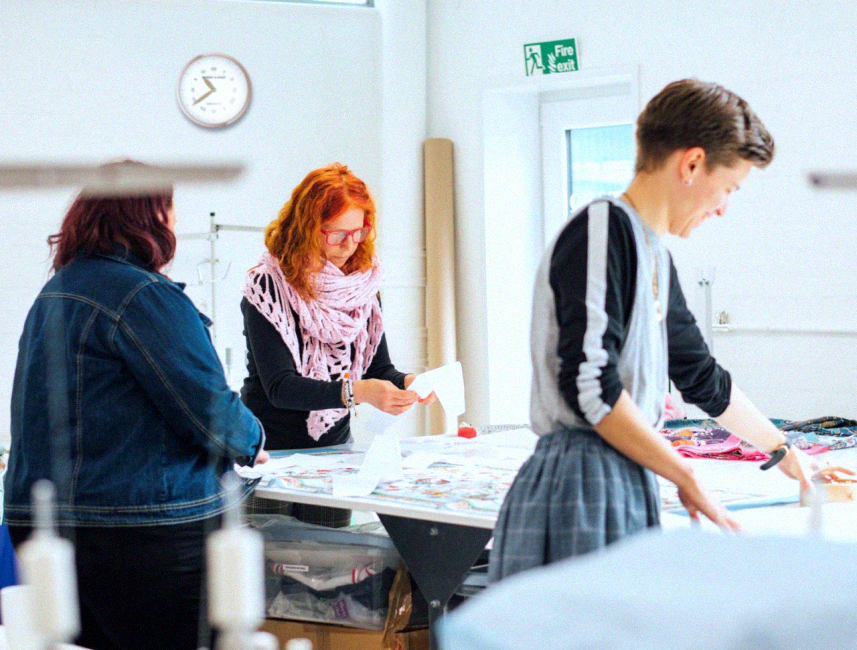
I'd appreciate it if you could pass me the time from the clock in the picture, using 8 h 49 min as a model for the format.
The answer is 10 h 39 min
